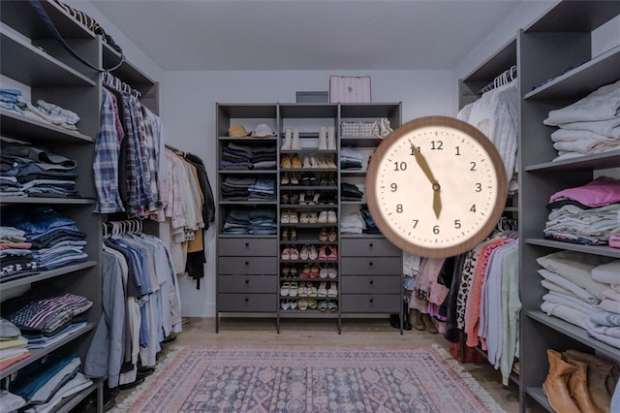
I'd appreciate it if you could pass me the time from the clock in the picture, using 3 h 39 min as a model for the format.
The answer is 5 h 55 min
